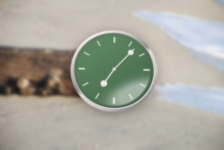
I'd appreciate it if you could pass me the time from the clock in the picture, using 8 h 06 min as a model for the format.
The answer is 7 h 07 min
